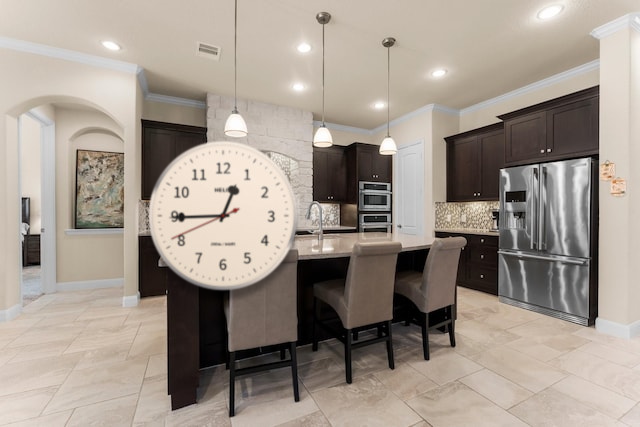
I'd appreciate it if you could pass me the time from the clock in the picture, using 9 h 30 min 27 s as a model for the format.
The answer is 12 h 44 min 41 s
